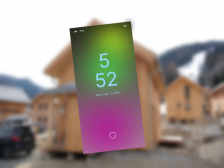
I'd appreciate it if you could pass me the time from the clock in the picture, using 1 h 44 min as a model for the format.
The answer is 5 h 52 min
